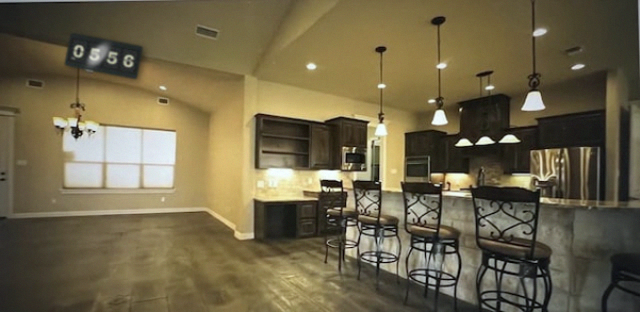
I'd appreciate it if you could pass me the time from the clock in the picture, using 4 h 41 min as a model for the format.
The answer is 5 h 56 min
